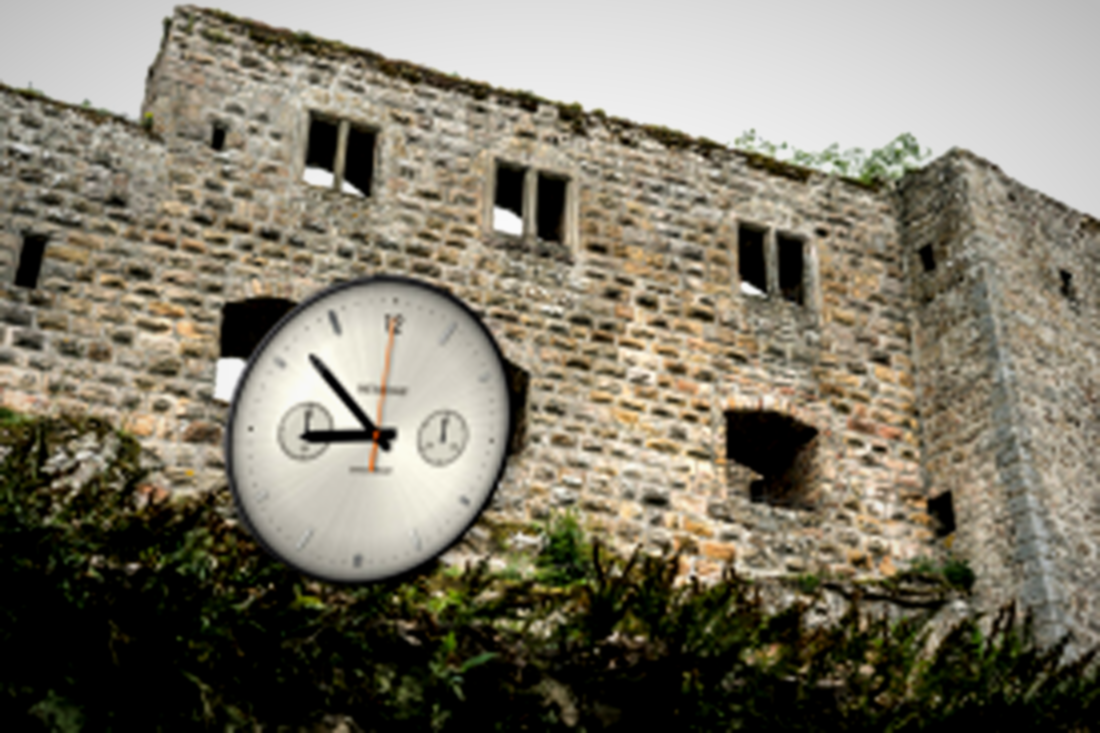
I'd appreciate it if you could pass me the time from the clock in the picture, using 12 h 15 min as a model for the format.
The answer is 8 h 52 min
